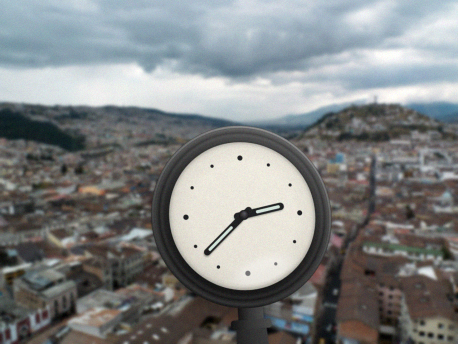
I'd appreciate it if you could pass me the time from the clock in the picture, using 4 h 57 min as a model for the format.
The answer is 2 h 38 min
